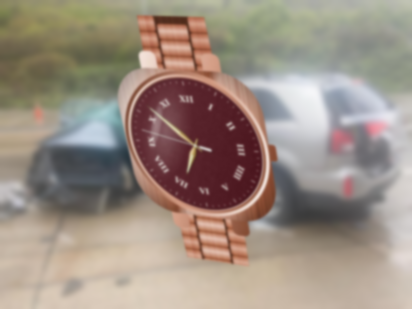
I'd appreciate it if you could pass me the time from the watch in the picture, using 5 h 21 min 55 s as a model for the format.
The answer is 6 h 51 min 47 s
